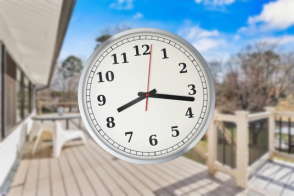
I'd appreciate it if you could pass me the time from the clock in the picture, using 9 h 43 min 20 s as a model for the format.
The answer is 8 h 17 min 02 s
